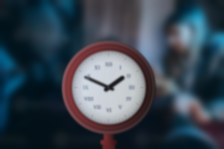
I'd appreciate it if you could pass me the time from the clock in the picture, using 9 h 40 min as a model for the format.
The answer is 1 h 49 min
